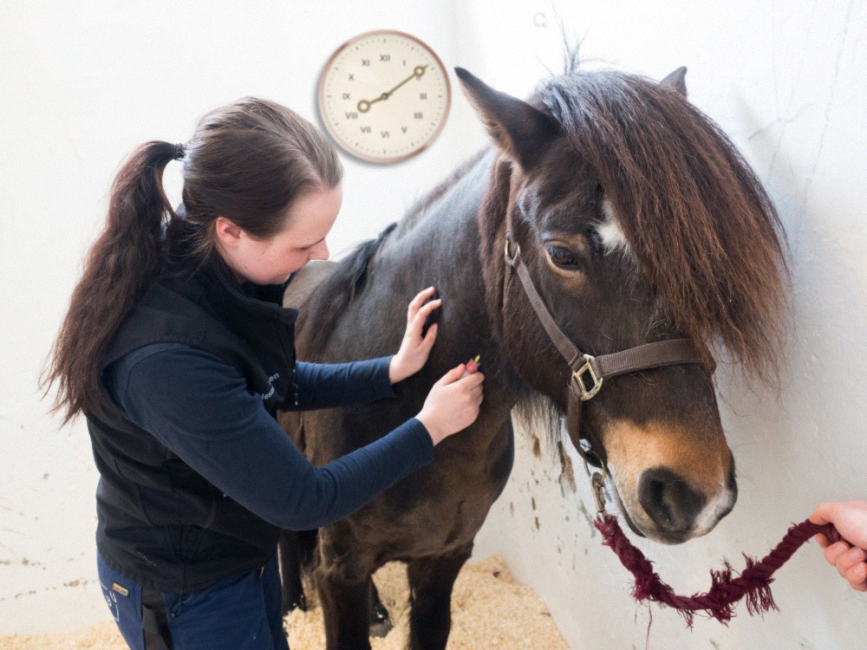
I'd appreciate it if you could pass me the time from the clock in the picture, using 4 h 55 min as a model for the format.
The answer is 8 h 09 min
